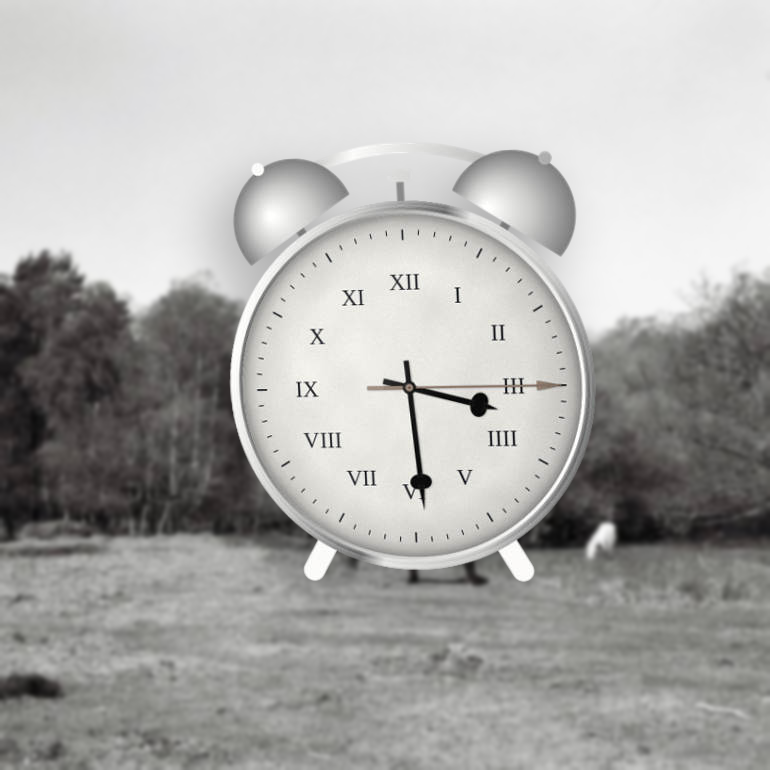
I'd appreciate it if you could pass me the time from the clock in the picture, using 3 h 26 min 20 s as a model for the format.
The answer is 3 h 29 min 15 s
